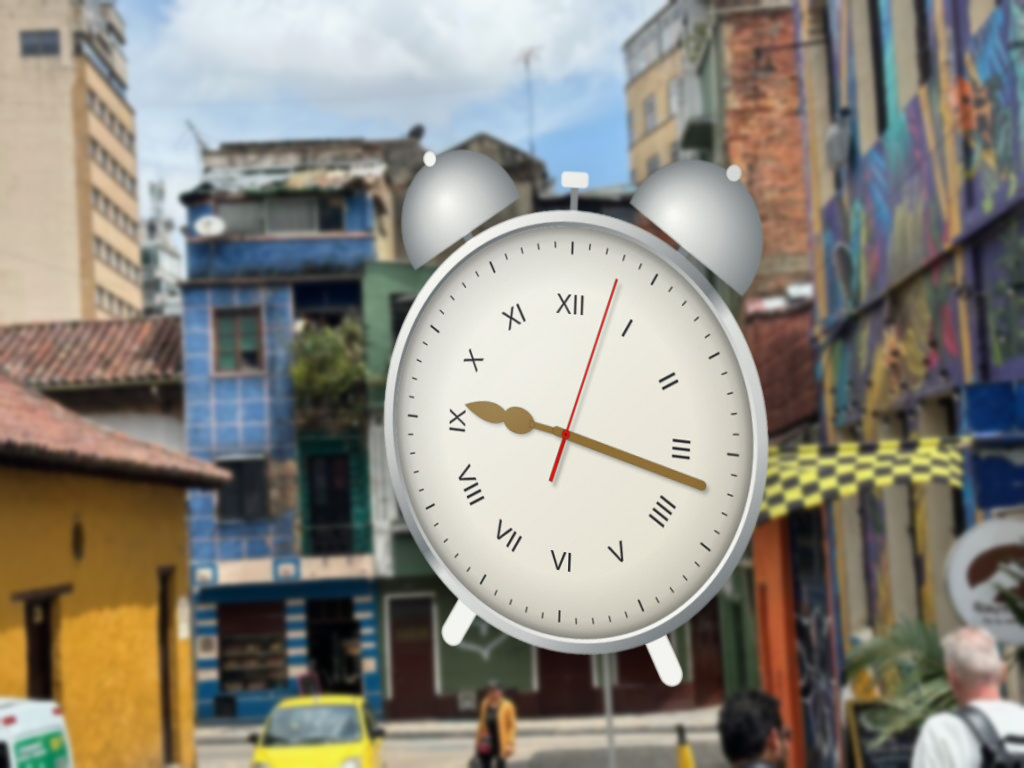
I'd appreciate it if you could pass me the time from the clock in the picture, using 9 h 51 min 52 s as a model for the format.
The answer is 9 h 17 min 03 s
